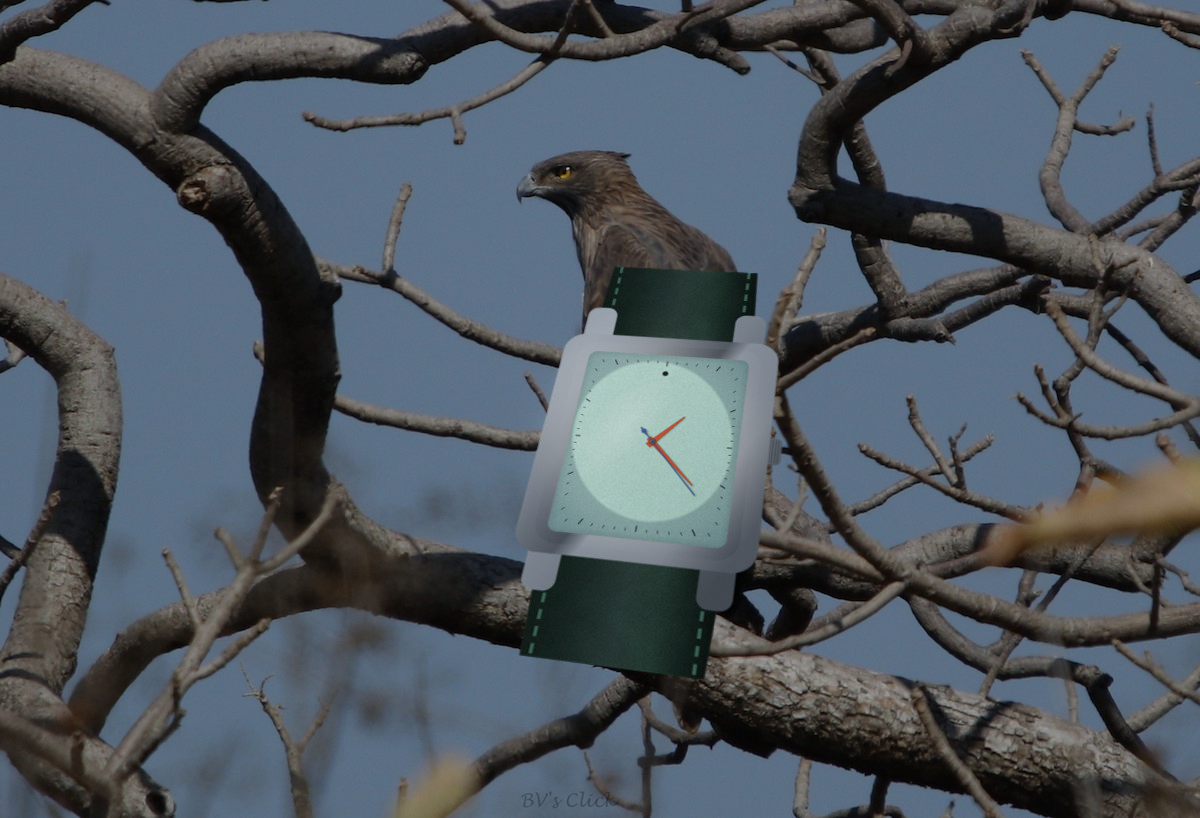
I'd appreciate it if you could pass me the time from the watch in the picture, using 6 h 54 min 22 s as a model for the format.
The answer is 1 h 22 min 23 s
